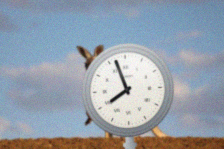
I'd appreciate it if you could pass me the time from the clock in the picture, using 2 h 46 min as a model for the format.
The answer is 7 h 57 min
